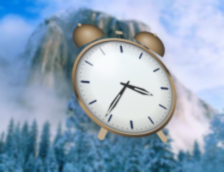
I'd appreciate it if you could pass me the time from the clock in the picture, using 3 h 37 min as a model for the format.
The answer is 3 h 36 min
